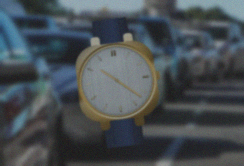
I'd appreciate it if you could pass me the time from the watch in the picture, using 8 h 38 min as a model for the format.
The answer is 10 h 22 min
